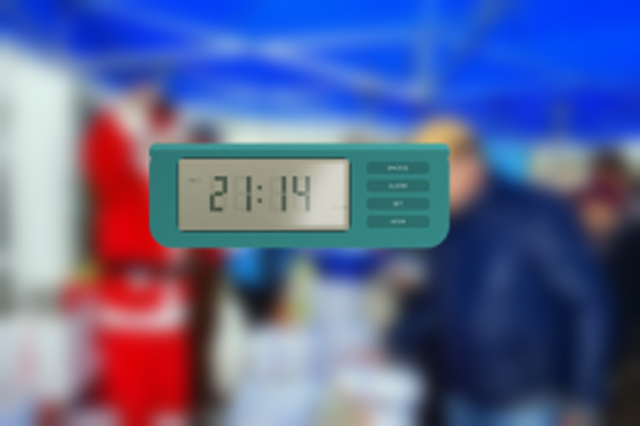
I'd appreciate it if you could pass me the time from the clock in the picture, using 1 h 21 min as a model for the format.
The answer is 21 h 14 min
